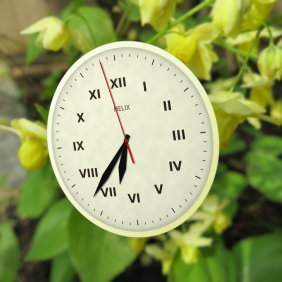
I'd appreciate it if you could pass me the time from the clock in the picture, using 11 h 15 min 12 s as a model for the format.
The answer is 6 h 36 min 58 s
